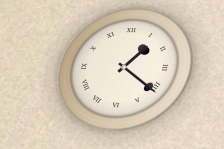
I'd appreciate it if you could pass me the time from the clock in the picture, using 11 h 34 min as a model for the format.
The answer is 1 h 21 min
